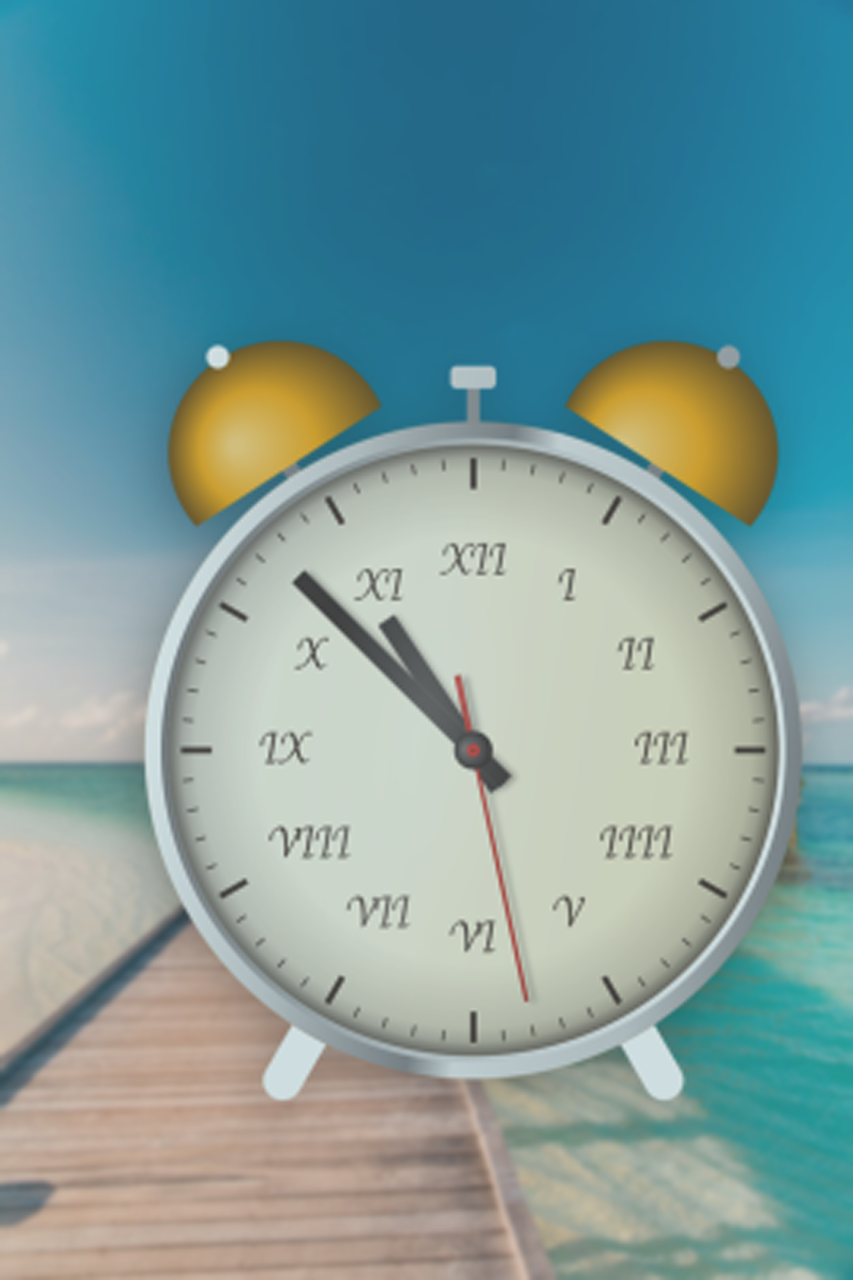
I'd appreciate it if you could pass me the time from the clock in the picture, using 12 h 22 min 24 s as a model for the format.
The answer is 10 h 52 min 28 s
